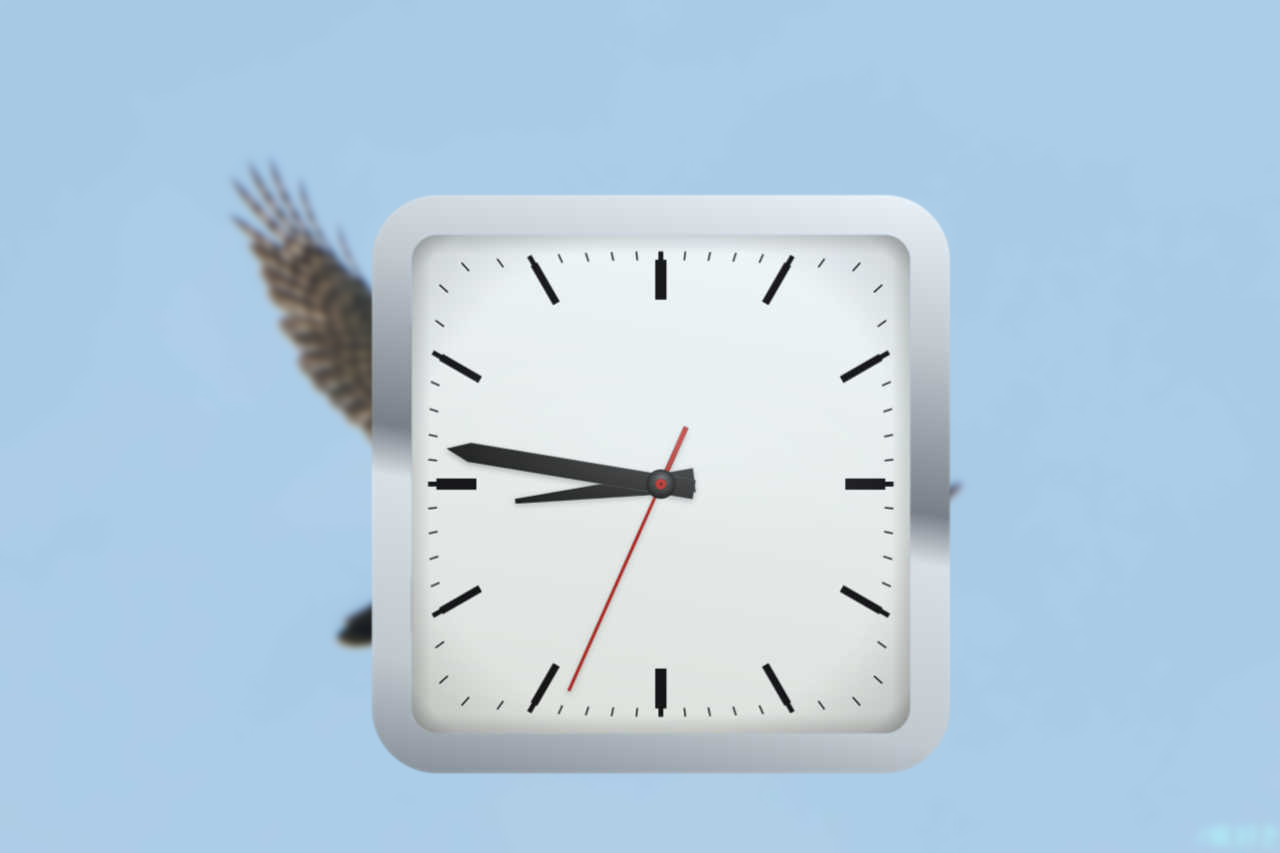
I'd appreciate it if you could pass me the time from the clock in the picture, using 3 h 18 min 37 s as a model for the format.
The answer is 8 h 46 min 34 s
